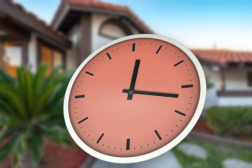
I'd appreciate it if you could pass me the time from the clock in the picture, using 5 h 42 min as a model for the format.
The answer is 12 h 17 min
